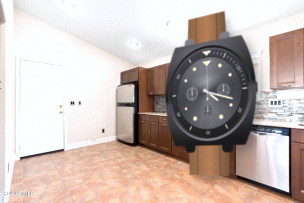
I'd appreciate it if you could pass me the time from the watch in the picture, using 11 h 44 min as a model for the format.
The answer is 4 h 18 min
